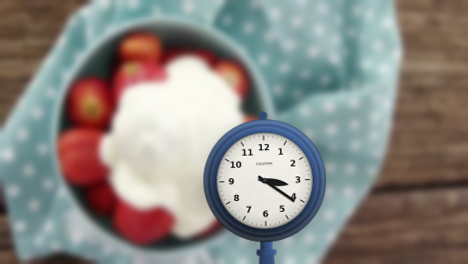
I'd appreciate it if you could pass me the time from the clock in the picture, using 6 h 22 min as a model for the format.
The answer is 3 h 21 min
